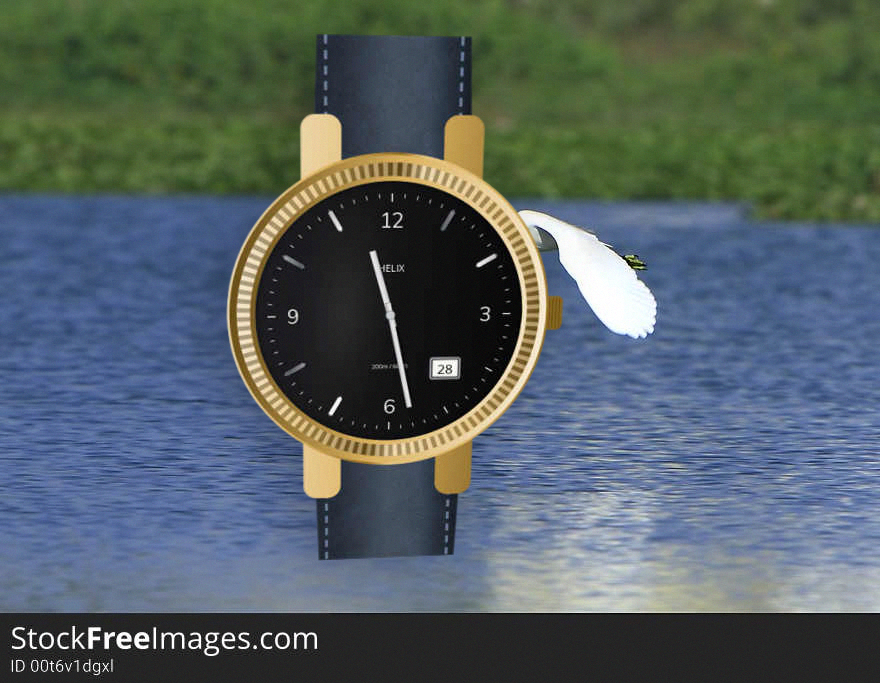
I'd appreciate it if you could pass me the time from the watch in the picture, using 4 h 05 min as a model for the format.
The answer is 11 h 28 min
